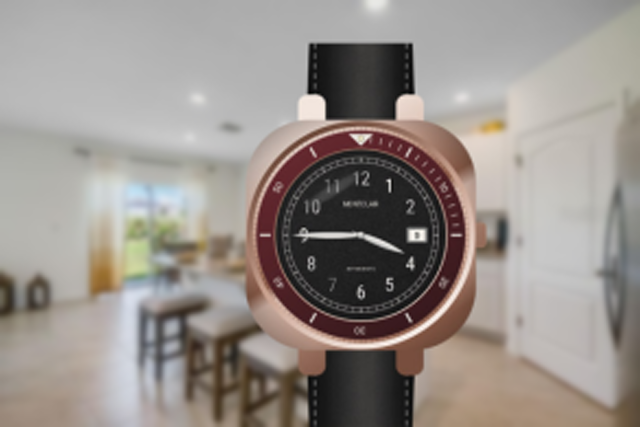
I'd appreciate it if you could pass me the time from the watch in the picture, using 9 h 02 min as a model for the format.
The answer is 3 h 45 min
